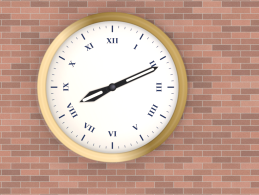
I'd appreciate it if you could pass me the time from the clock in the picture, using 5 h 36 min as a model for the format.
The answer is 8 h 11 min
